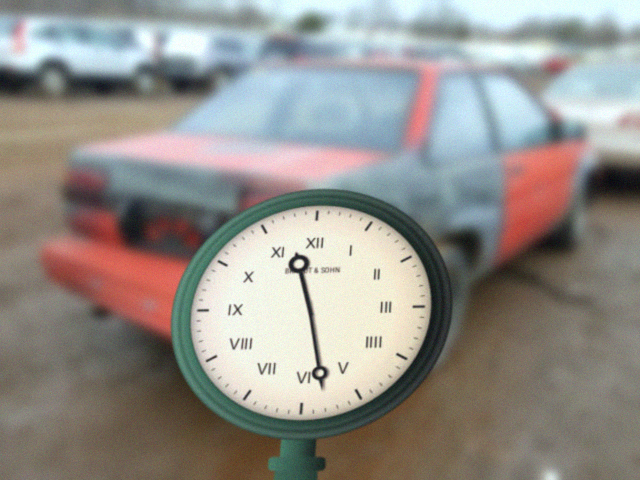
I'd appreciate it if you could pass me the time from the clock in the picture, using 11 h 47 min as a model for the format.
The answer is 11 h 28 min
